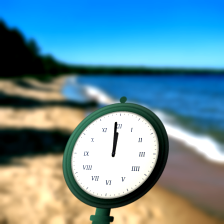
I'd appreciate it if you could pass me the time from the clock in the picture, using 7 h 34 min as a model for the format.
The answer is 11 h 59 min
